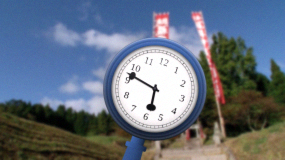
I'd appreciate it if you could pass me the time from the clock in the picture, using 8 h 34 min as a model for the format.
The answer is 5 h 47 min
